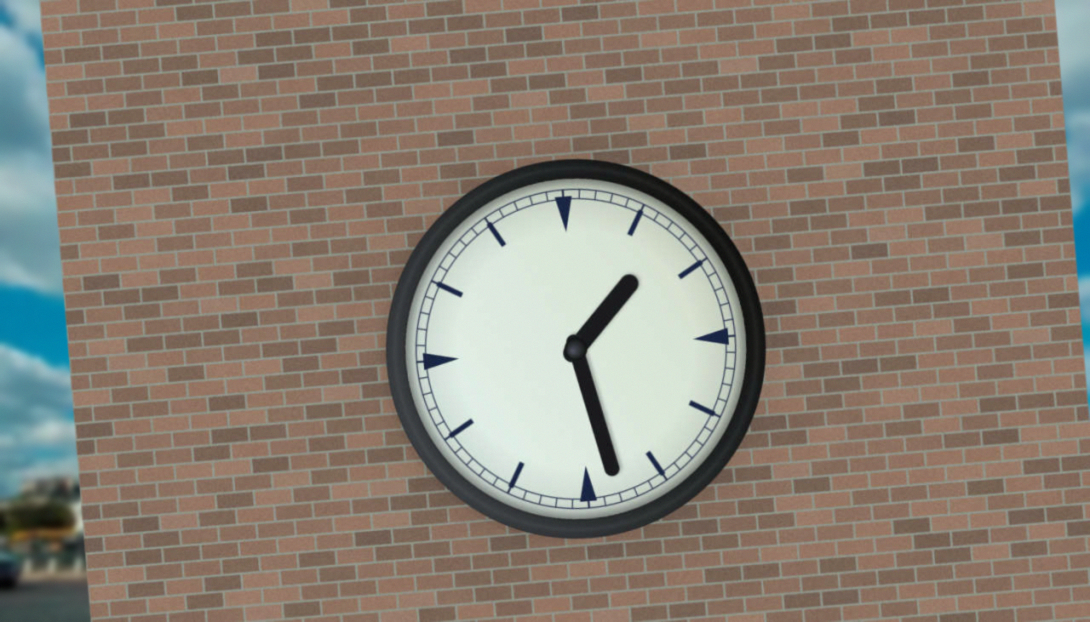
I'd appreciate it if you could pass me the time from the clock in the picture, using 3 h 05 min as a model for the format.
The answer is 1 h 28 min
